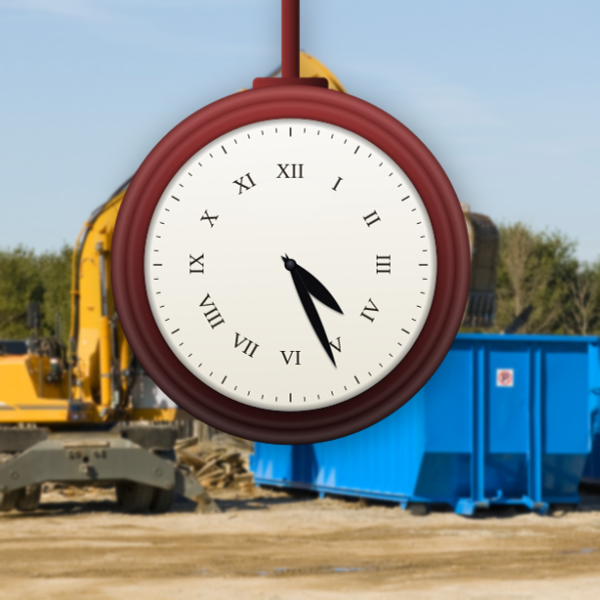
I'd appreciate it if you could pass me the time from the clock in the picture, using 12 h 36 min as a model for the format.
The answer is 4 h 26 min
